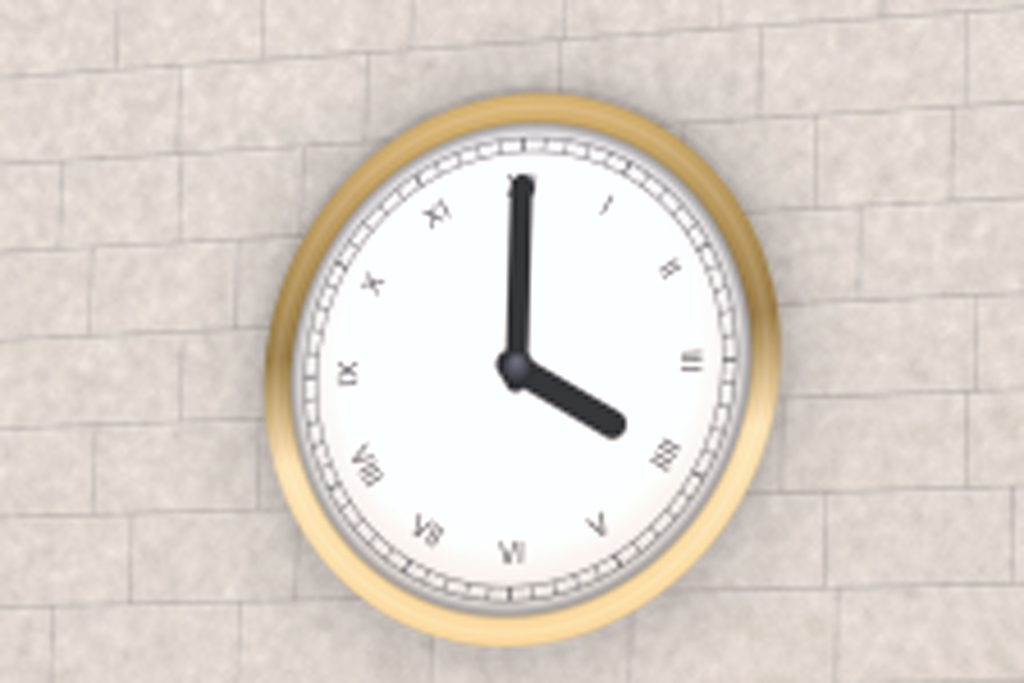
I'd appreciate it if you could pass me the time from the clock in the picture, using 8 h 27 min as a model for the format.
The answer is 4 h 00 min
